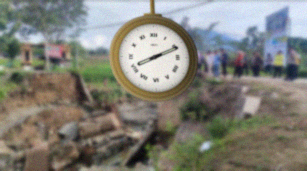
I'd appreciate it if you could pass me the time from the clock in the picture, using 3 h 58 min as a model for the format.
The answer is 8 h 11 min
